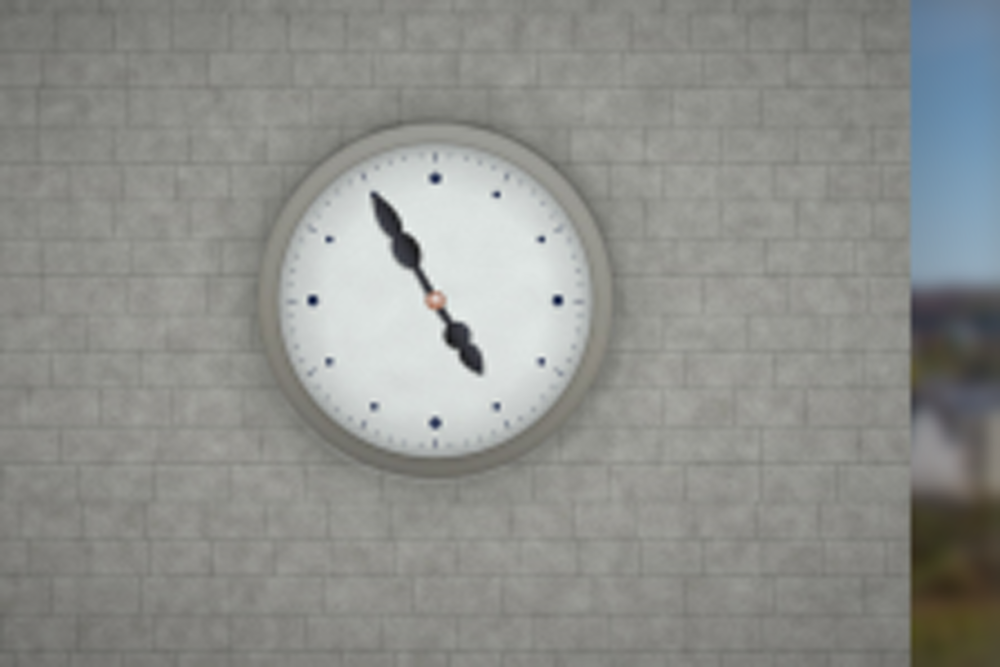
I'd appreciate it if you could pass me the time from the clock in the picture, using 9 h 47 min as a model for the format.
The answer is 4 h 55 min
